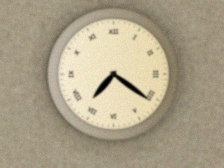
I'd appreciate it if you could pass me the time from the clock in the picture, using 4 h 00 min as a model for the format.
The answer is 7 h 21 min
